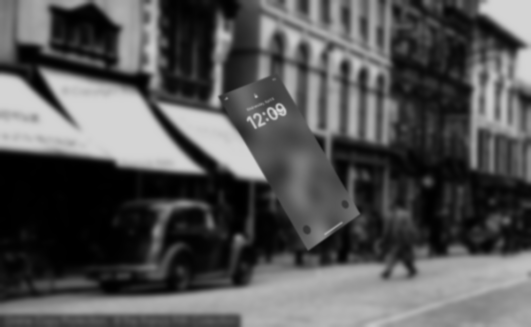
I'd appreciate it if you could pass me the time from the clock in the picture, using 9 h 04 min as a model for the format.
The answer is 12 h 09 min
